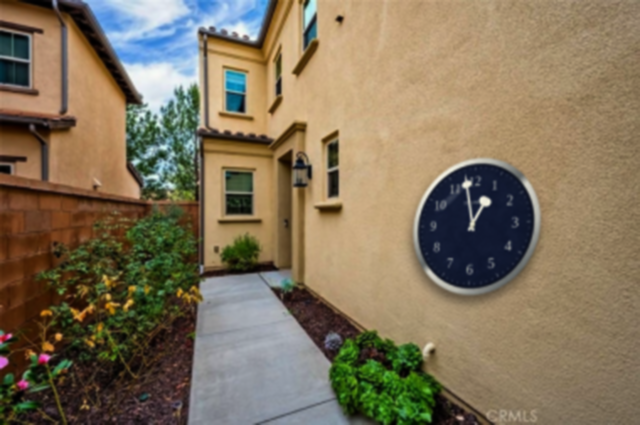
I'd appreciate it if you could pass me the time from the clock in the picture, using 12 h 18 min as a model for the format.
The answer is 12 h 58 min
